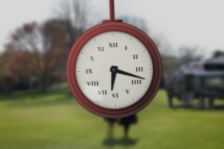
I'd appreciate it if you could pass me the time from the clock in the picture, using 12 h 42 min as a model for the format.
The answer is 6 h 18 min
